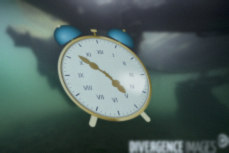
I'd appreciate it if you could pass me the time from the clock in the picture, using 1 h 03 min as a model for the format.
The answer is 4 h 52 min
